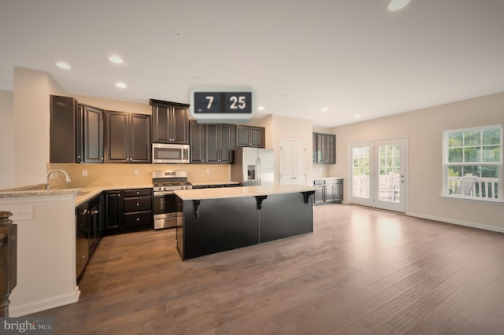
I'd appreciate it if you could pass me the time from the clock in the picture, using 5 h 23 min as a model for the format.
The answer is 7 h 25 min
